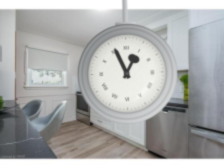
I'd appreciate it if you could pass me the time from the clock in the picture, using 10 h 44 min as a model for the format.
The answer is 12 h 56 min
